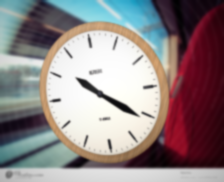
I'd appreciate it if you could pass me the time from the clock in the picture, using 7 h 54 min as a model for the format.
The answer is 10 h 21 min
